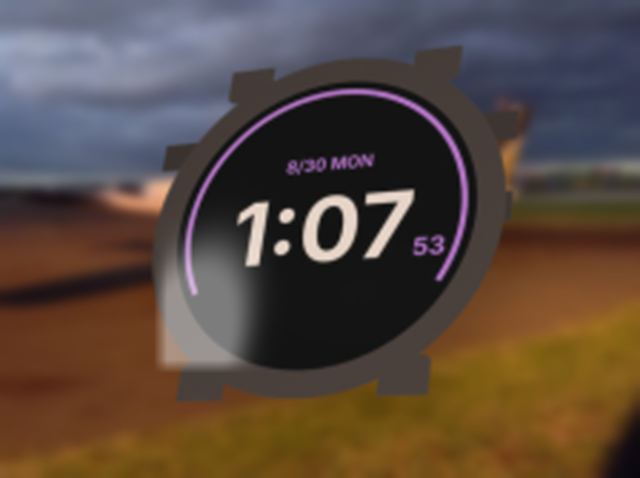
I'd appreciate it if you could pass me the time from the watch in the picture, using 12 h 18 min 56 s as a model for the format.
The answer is 1 h 07 min 53 s
